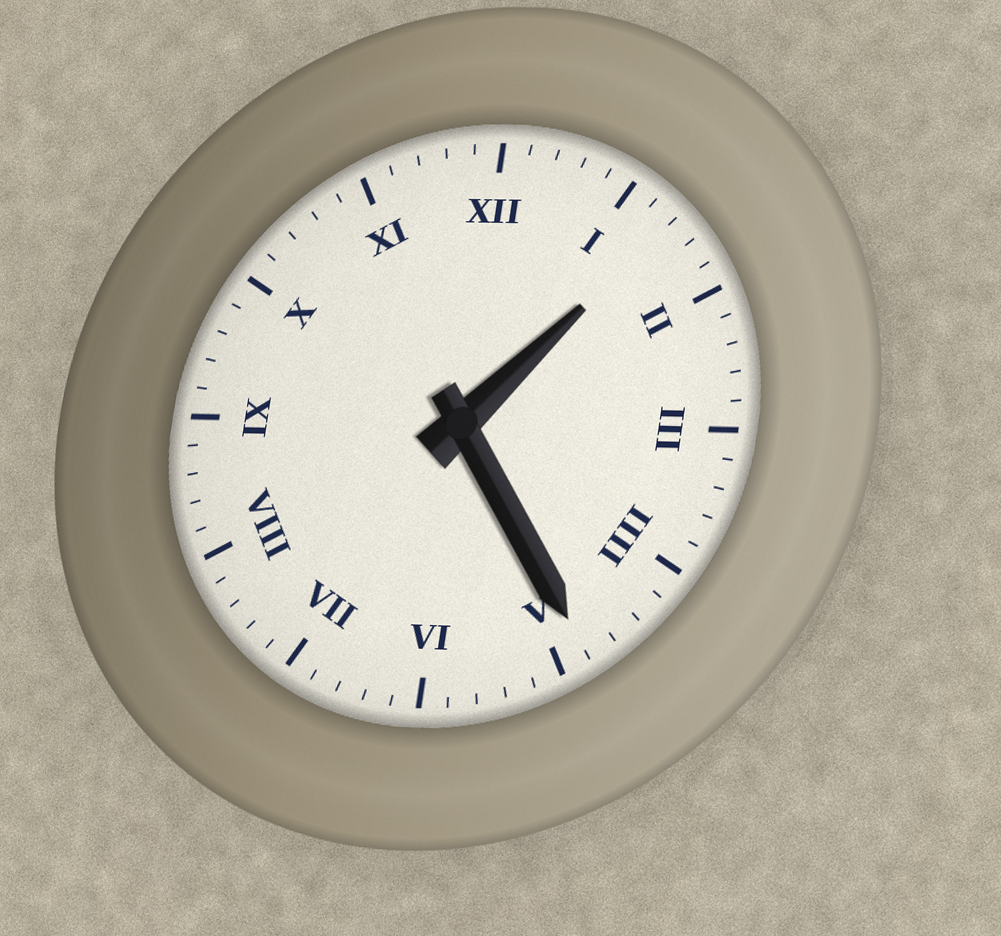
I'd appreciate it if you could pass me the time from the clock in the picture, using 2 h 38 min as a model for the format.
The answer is 1 h 24 min
